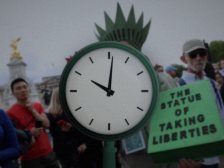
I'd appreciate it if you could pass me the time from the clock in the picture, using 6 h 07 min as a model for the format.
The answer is 10 h 01 min
